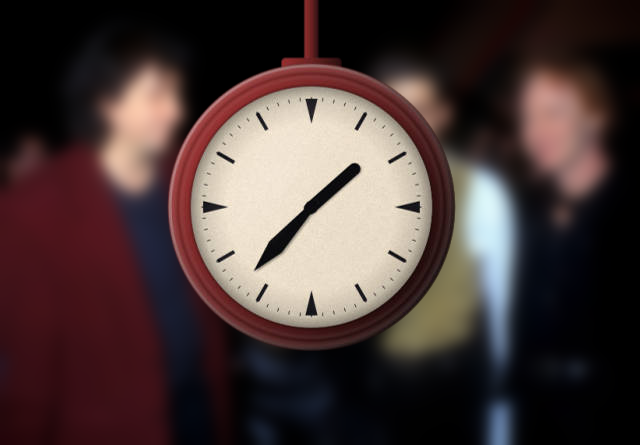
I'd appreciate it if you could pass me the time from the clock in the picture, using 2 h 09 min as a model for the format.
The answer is 1 h 37 min
